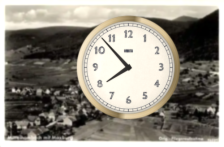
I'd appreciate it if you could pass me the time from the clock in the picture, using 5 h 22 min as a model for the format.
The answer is 7 h 53 min
